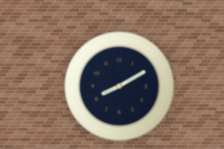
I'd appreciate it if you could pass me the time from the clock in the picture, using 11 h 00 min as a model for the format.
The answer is 8 h 10 min
